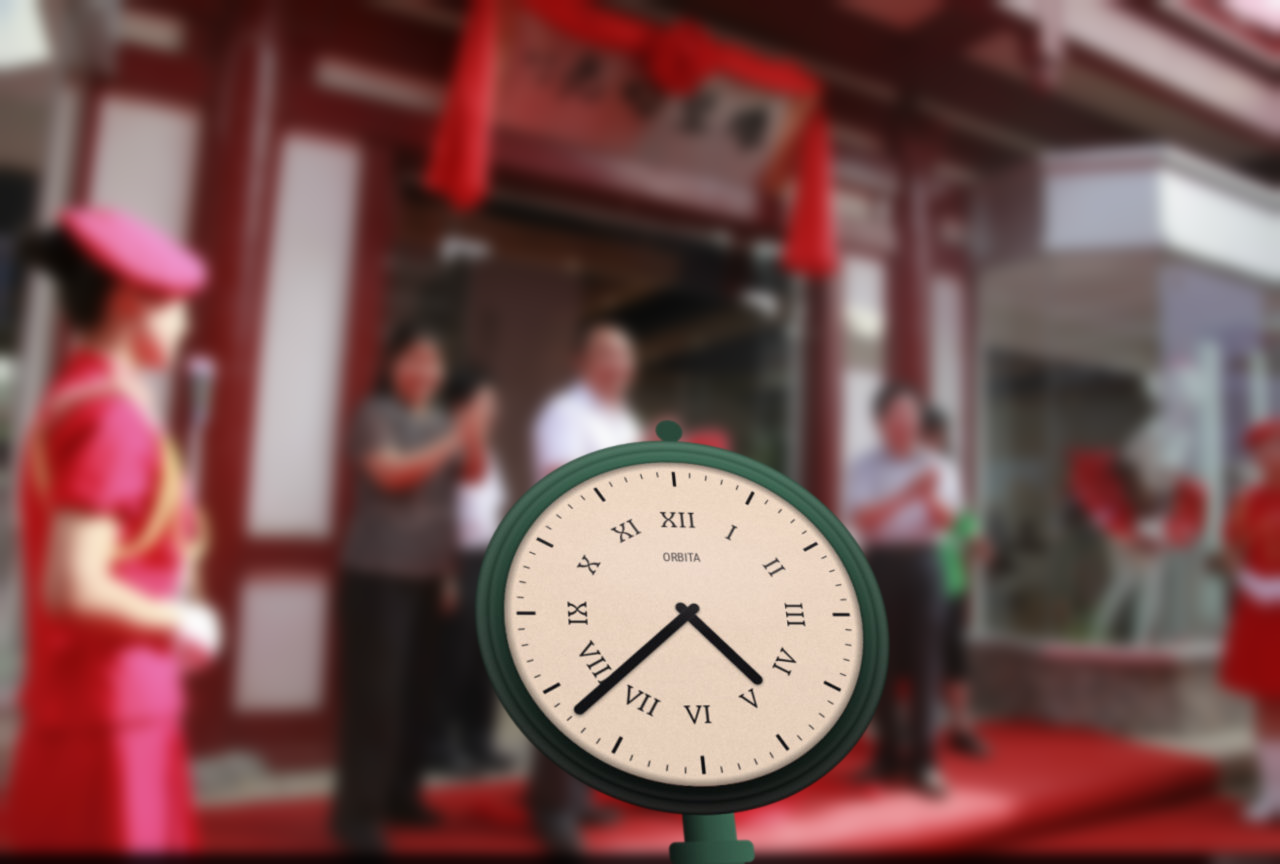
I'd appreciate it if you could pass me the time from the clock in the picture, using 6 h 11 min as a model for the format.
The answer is 4 h 38 min
